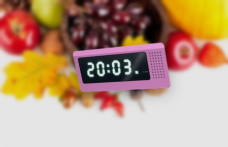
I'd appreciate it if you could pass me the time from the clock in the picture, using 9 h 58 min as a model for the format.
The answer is 20 h 03 min
